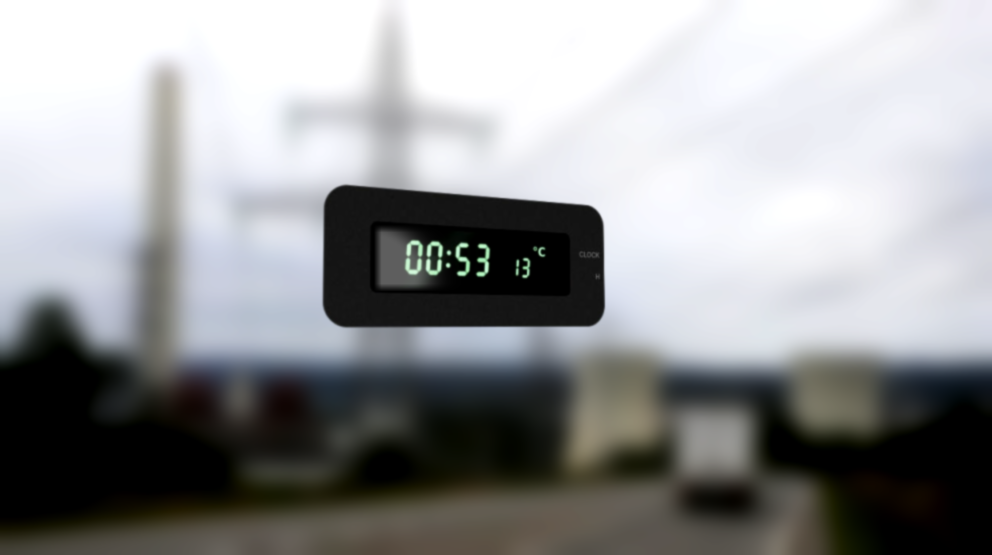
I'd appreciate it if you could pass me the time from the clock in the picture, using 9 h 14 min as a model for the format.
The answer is 0 h 53 min
